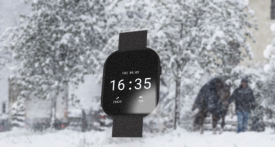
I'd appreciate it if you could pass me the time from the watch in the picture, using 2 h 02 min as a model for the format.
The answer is 16 h 35 min
